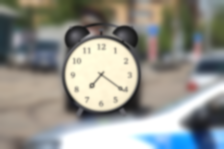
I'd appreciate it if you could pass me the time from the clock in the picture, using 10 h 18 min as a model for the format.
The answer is 7 h 21 min
